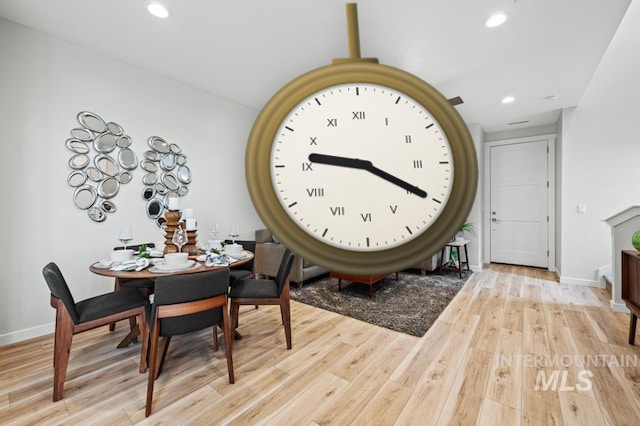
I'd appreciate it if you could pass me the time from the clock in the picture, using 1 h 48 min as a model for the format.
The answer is 9 h 20 min
